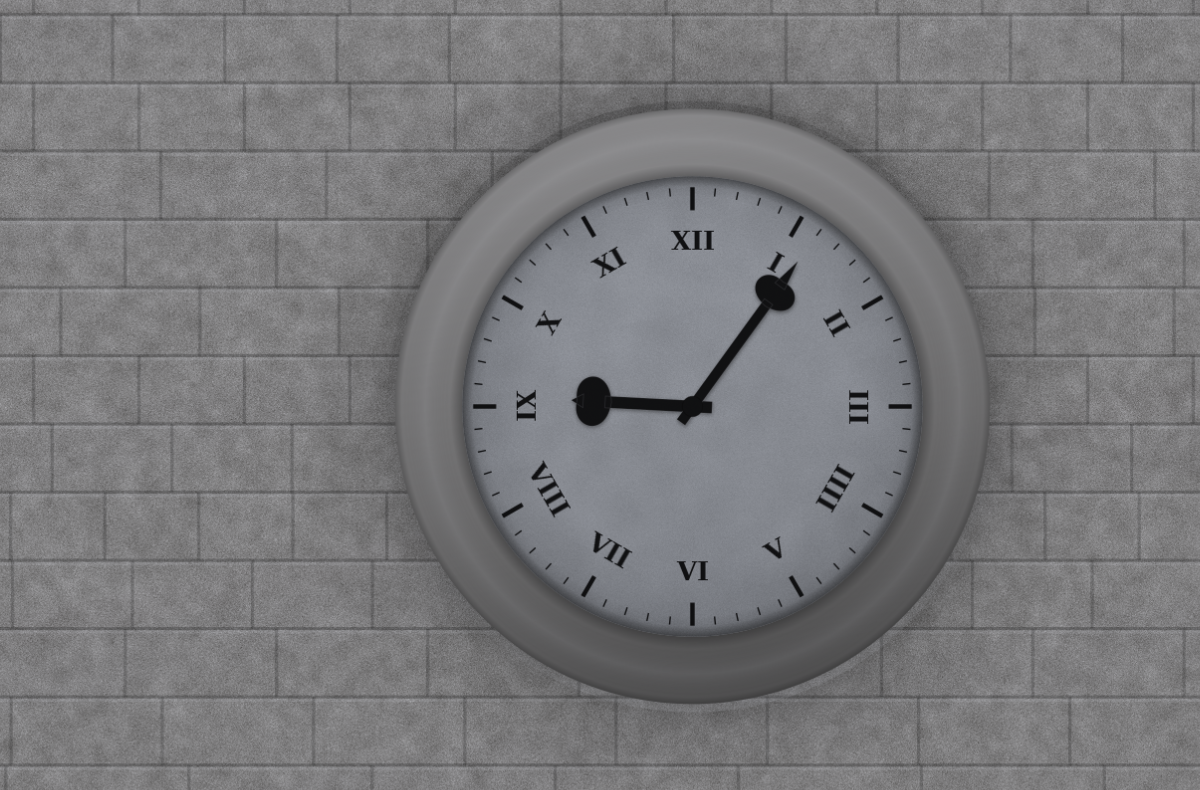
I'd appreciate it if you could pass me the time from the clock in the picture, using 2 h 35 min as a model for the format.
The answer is 9 h 06 min
